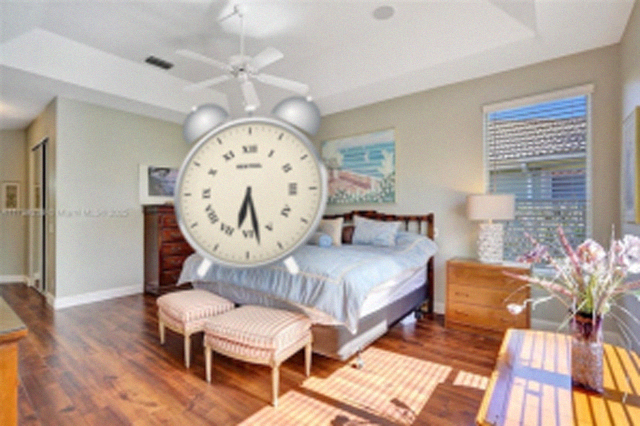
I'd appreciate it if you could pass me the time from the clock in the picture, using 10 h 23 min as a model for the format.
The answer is 6 h 28 min
